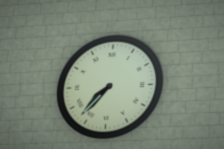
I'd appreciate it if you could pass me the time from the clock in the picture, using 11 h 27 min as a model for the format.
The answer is 7 h 37 min
